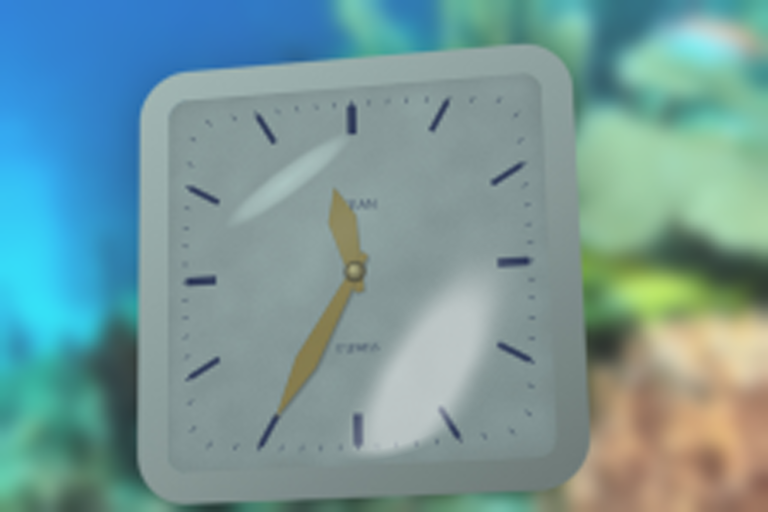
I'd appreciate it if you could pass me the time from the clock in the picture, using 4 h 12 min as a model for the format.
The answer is 11 h 35 min
